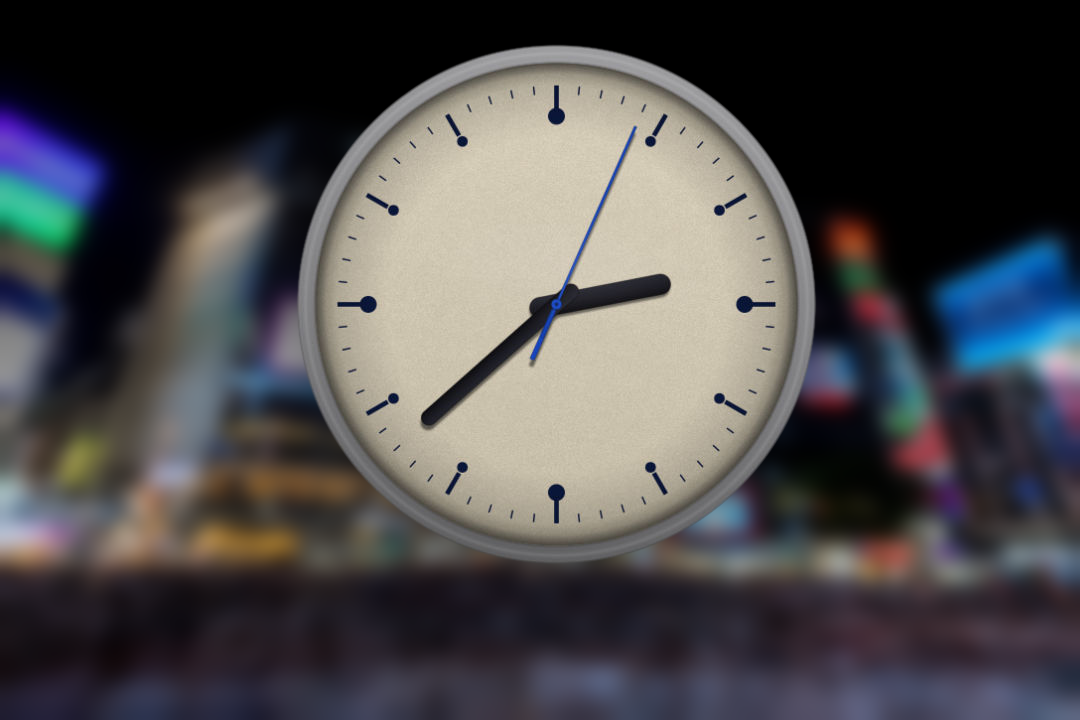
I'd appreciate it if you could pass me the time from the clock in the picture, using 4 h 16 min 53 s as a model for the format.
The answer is 2 h 38 min 04 s
